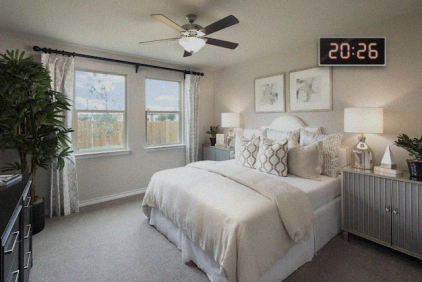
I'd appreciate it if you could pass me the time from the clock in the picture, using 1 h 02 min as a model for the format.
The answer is 20 h 26 min
